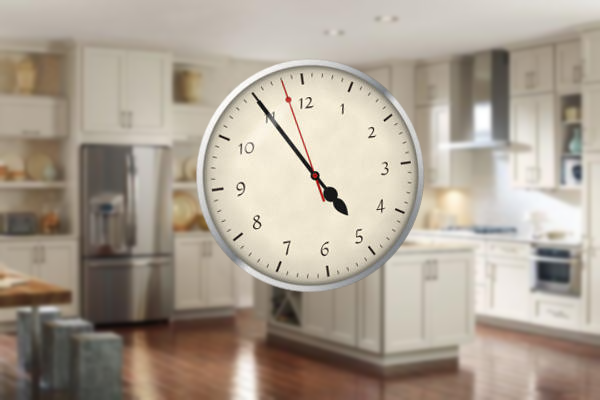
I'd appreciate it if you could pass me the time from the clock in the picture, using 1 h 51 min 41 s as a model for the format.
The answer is 4 h 54 min 58 s
